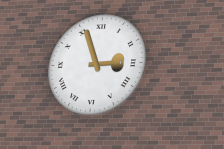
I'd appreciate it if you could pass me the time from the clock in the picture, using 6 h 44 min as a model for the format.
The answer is 2 h 56 min
